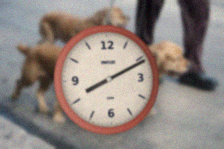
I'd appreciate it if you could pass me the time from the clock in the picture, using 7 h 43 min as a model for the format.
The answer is 8 h 11 min
